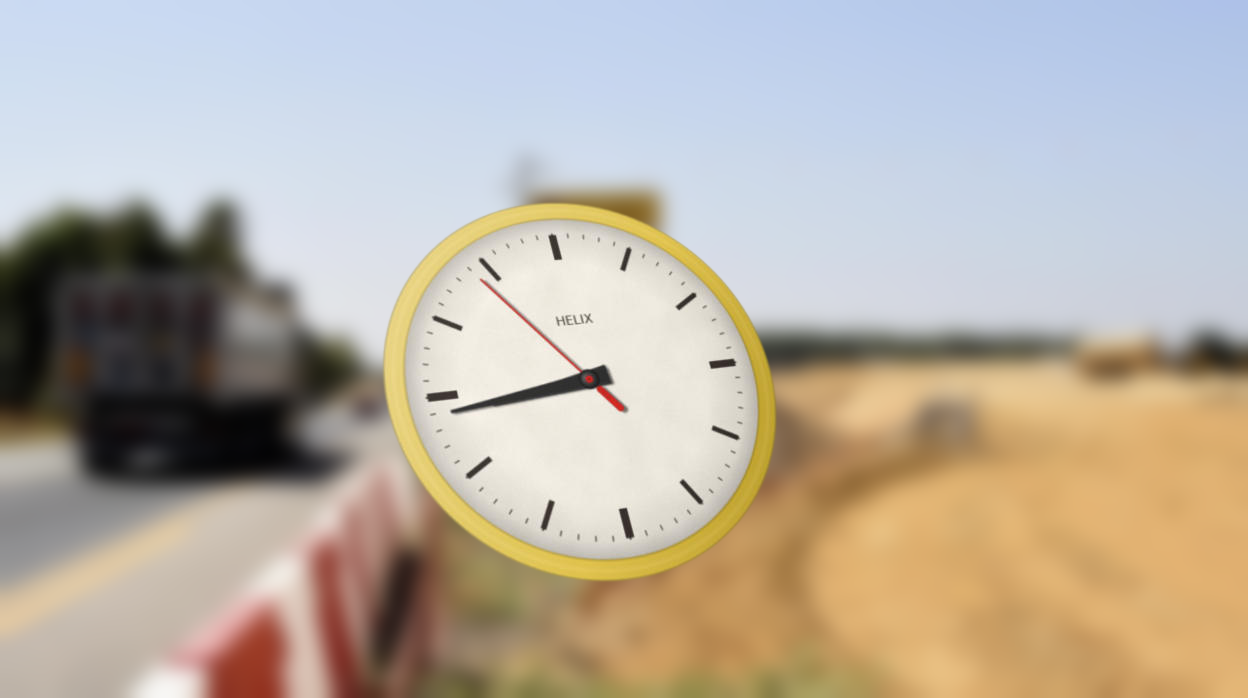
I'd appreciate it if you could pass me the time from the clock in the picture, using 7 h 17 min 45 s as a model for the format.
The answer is 8 h 43 min 54 s
